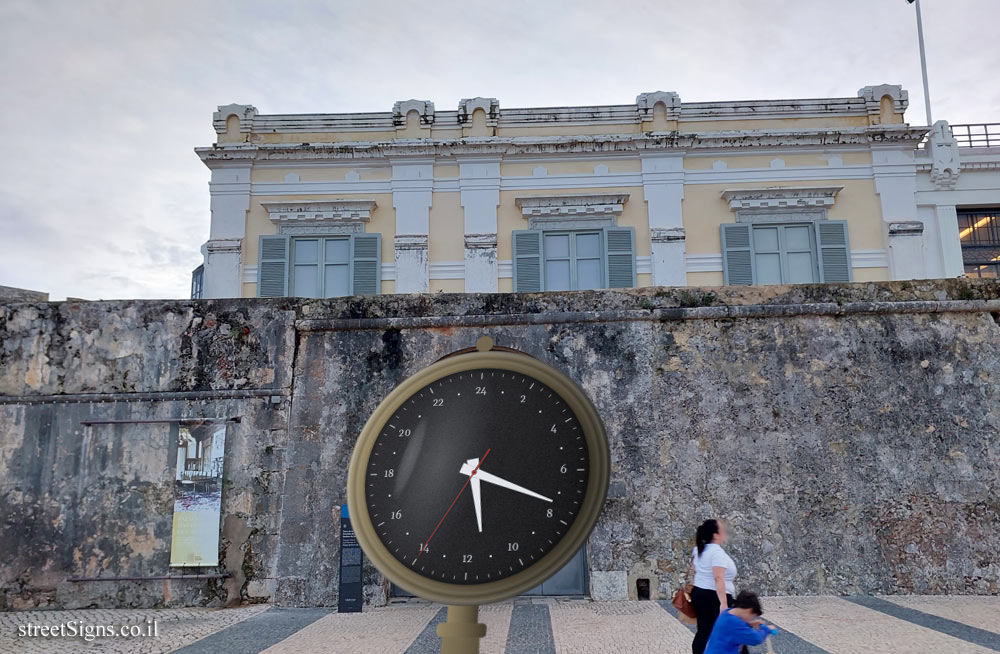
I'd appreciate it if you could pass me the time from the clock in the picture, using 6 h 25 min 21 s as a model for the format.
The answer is 11 h 18 min 35 s
